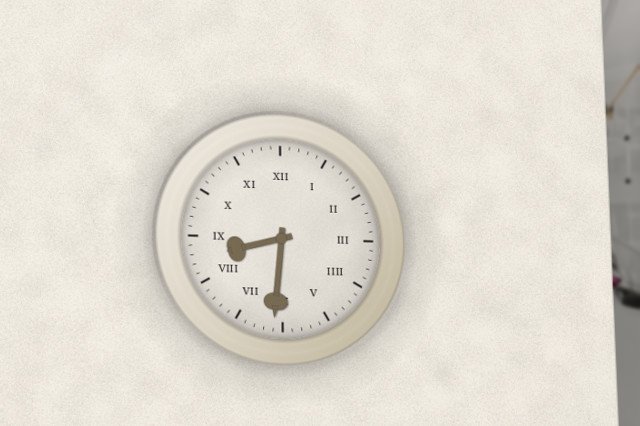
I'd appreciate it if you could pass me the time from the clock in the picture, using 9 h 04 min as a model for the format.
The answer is 8 h 31 min
